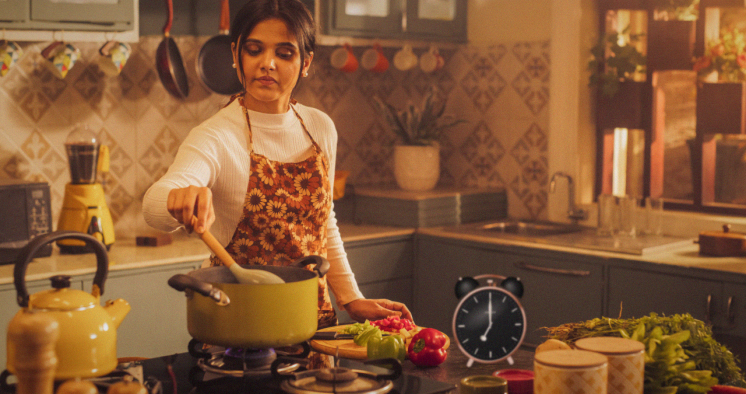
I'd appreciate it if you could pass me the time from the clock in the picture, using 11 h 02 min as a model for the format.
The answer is 7 h 00 min
